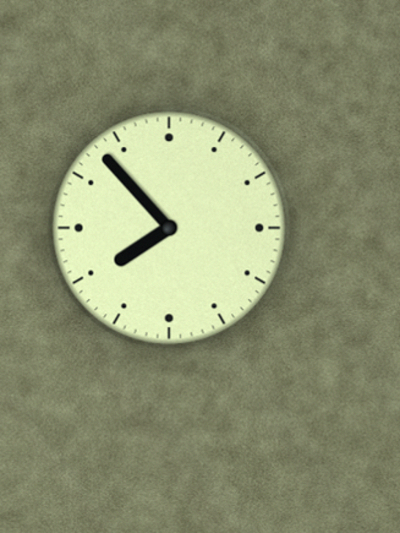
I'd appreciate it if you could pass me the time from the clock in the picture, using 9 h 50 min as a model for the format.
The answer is 7 h 53 min
